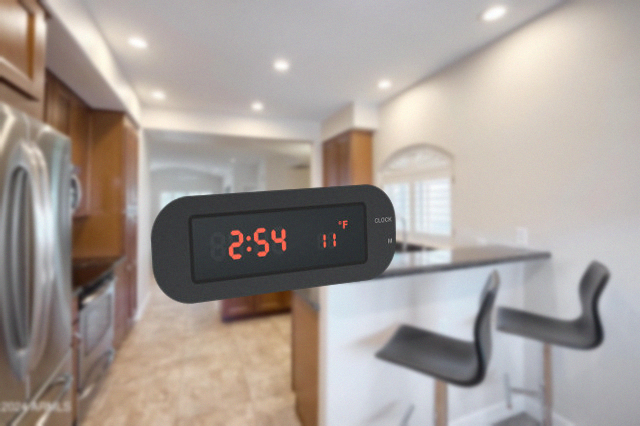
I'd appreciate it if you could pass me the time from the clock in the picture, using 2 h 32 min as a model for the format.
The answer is 2 h 54 min
